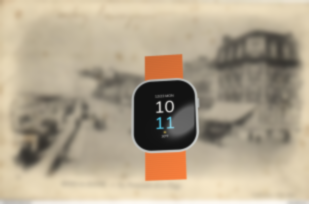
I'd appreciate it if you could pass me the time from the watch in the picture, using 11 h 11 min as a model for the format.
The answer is 10 h 11 min
